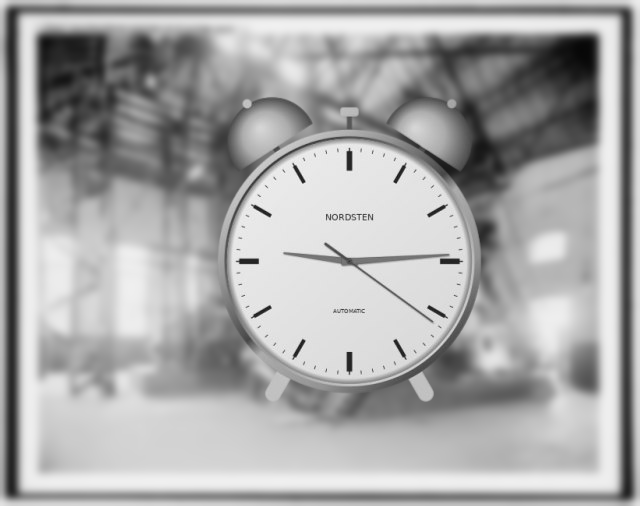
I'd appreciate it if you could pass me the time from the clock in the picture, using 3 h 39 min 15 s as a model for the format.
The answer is 9 h 14 min 21 s
